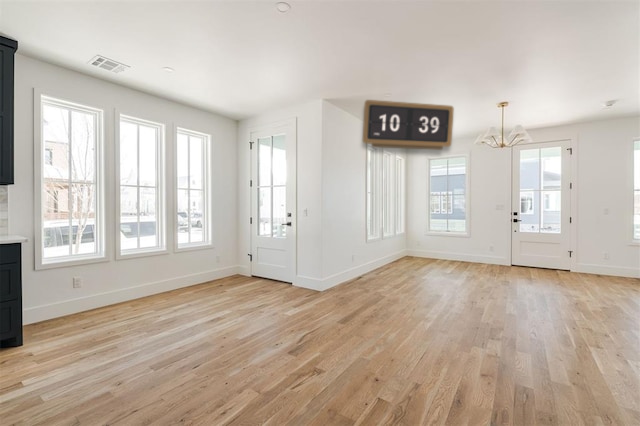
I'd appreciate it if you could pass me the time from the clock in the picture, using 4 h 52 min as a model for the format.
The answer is 10 h 39 min
